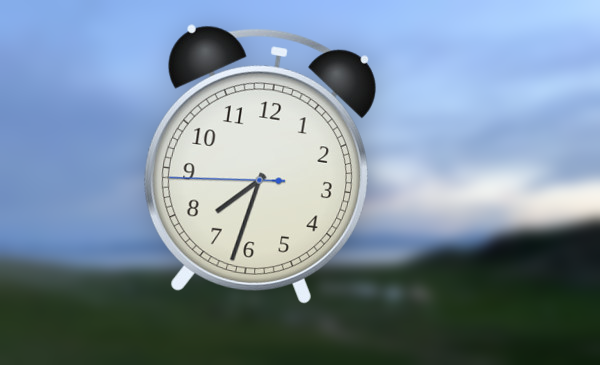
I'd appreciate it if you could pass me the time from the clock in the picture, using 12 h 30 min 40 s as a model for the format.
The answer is 7 h 31 min 44 s
